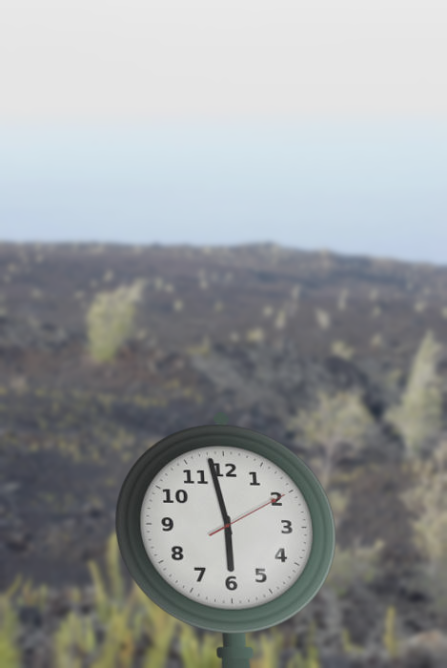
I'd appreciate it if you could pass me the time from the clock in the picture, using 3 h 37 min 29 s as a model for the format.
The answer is 5 h 58 min 10 s
